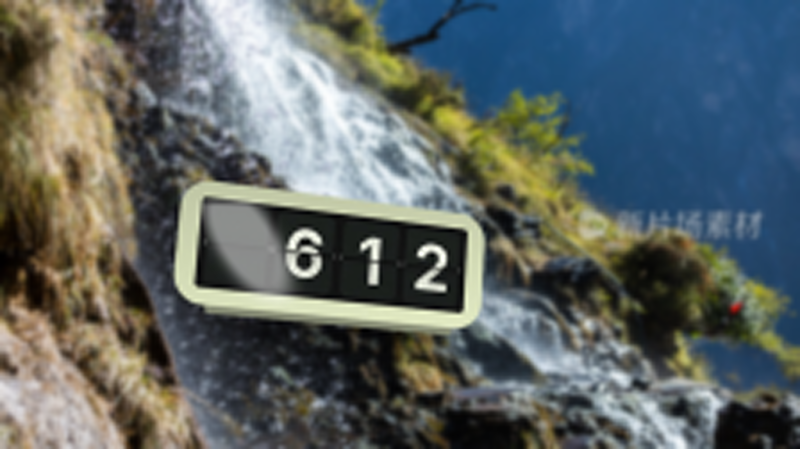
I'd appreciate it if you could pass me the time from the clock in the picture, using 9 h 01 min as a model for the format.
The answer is 6 h 12 min
